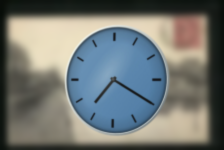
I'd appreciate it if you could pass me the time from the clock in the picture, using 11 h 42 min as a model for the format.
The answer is 7 h 20 min
